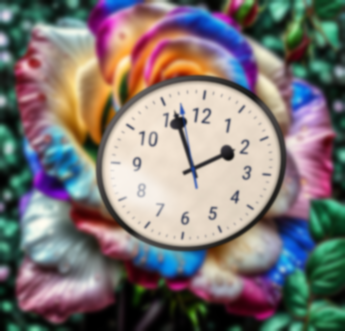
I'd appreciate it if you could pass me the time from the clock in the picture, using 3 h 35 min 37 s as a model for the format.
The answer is 1 h 55 min 57 s
